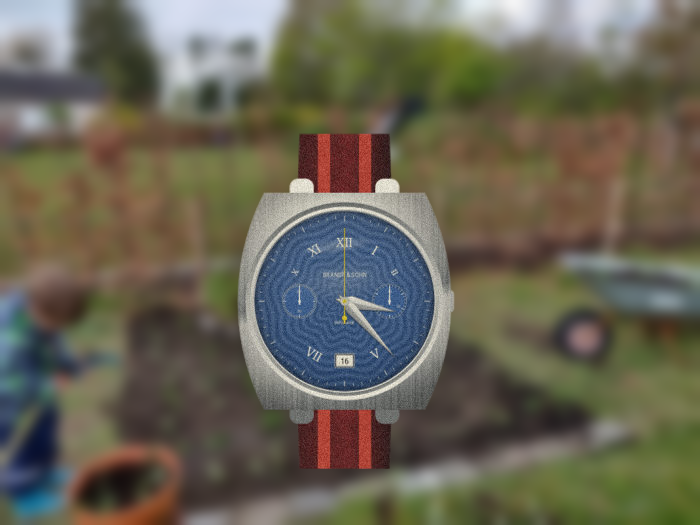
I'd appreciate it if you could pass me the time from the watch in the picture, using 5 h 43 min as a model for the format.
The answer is 3 h 23 min
